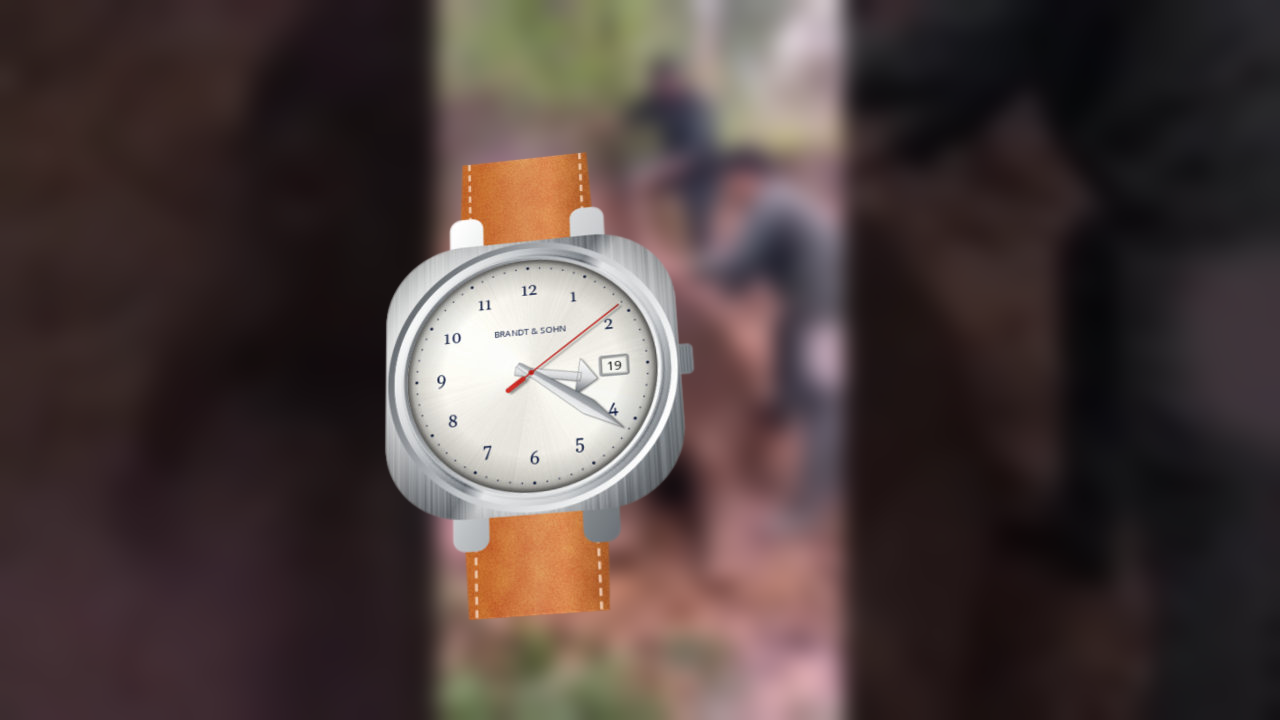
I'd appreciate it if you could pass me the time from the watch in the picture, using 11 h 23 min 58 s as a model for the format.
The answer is 3 h 21 min 09 s
